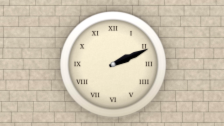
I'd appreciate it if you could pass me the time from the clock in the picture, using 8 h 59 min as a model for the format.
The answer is 2 h 11 min
